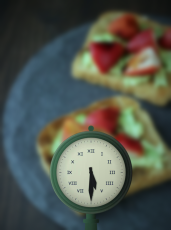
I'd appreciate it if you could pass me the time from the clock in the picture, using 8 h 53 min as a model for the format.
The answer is 5 h 30 min
